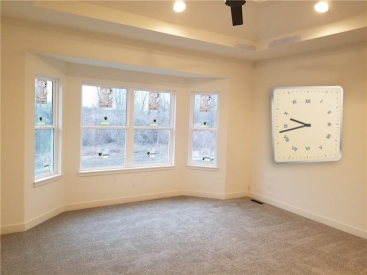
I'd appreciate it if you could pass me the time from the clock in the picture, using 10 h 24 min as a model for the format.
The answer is 9 h 43 min
